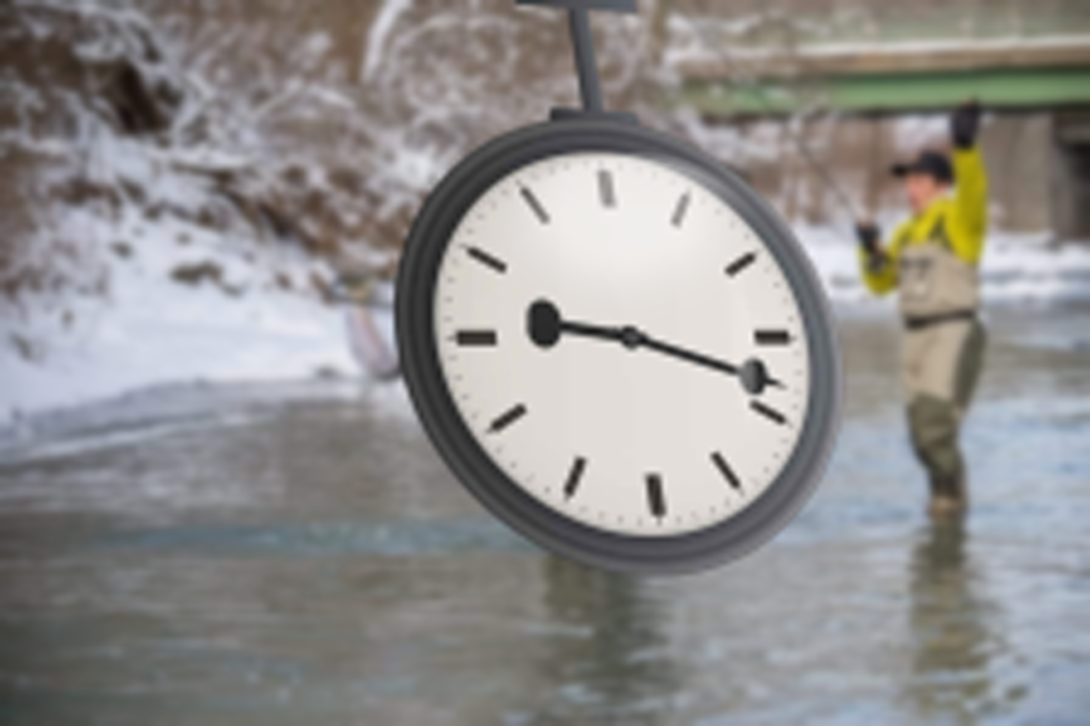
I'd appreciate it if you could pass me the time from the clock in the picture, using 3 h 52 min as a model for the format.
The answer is 9 h 18 min
